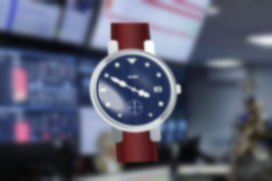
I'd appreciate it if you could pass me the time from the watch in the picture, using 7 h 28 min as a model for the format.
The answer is 3 h 50 min
